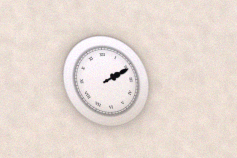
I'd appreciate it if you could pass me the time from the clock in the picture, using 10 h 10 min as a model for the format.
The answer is 2 h 11 min
